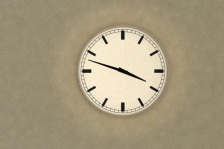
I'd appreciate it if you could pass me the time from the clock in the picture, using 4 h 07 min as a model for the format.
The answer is 3 h 48 min
